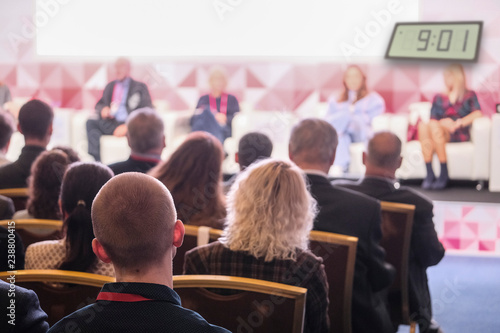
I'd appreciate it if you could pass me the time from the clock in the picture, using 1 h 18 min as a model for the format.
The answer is 9 h 01 min
